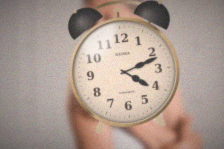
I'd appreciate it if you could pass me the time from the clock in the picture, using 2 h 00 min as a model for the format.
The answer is 4 h 12 min
